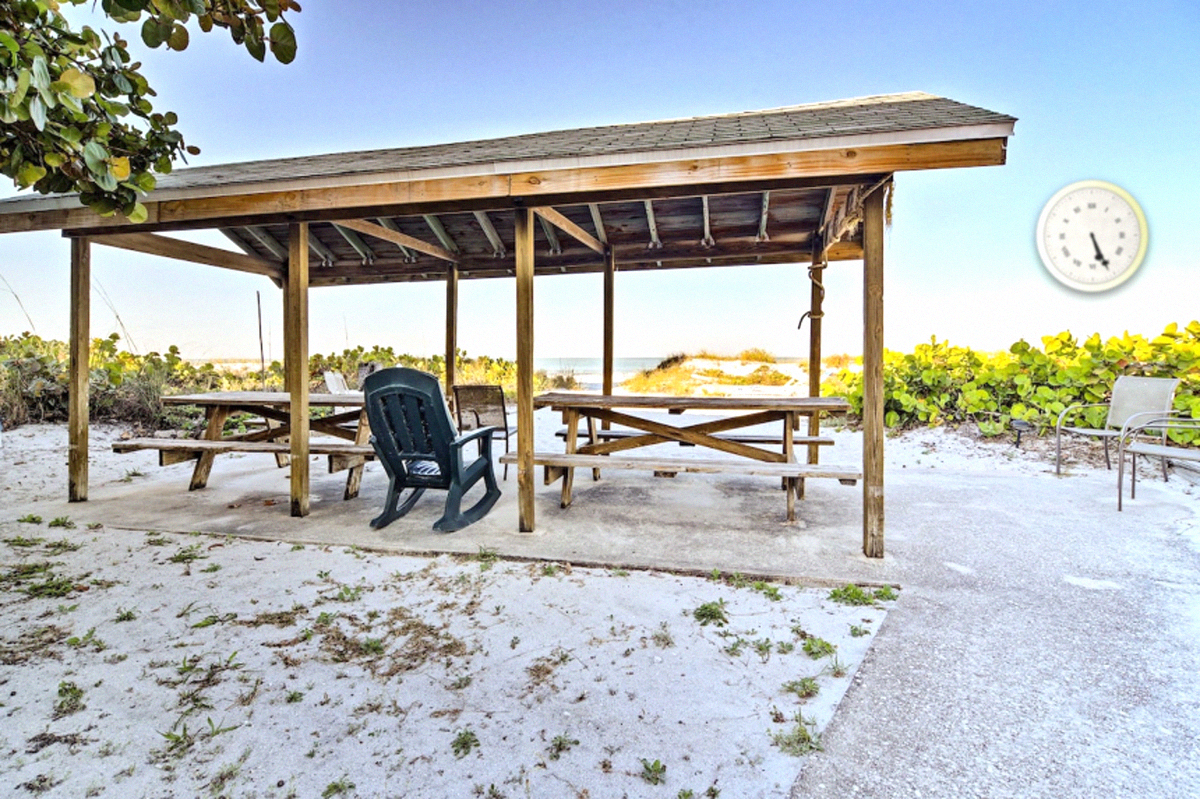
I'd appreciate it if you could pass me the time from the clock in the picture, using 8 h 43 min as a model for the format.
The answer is 5 h 26 min
